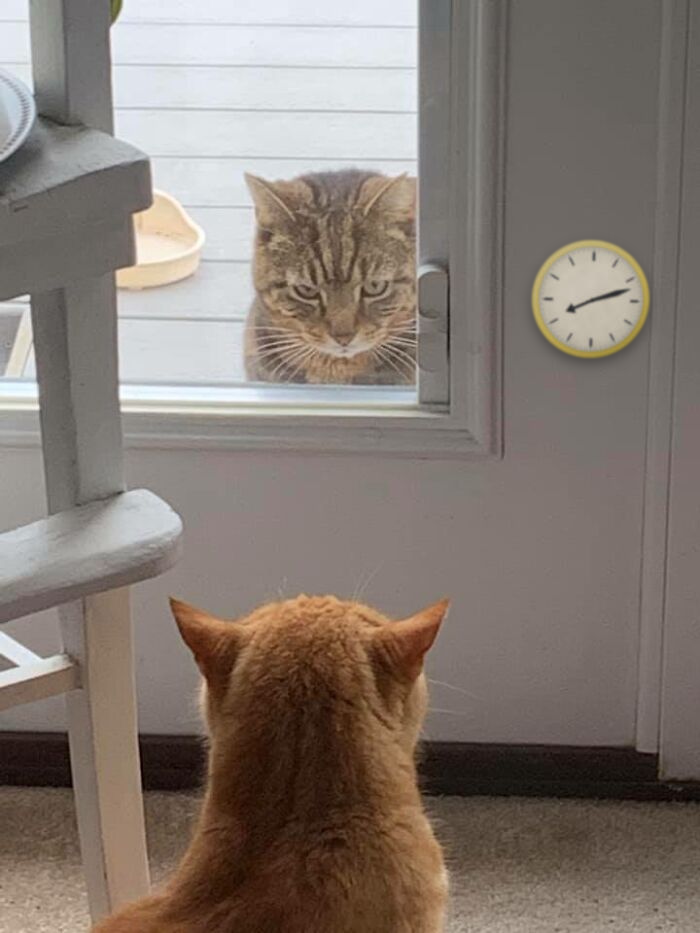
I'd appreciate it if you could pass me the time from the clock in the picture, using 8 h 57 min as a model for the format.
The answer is 8 h 12 min
